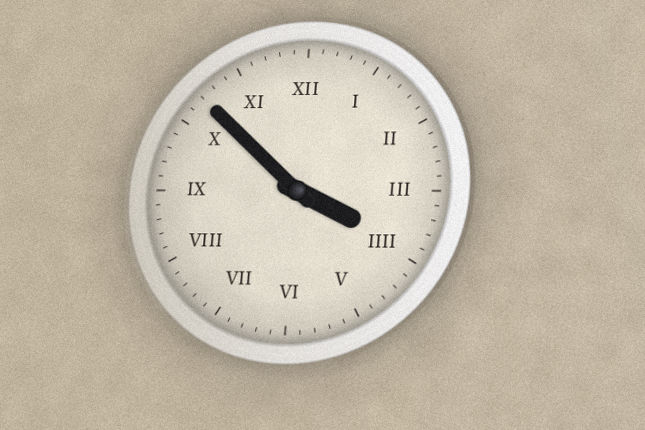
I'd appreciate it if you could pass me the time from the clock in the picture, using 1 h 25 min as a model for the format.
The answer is 3 h 52 min
